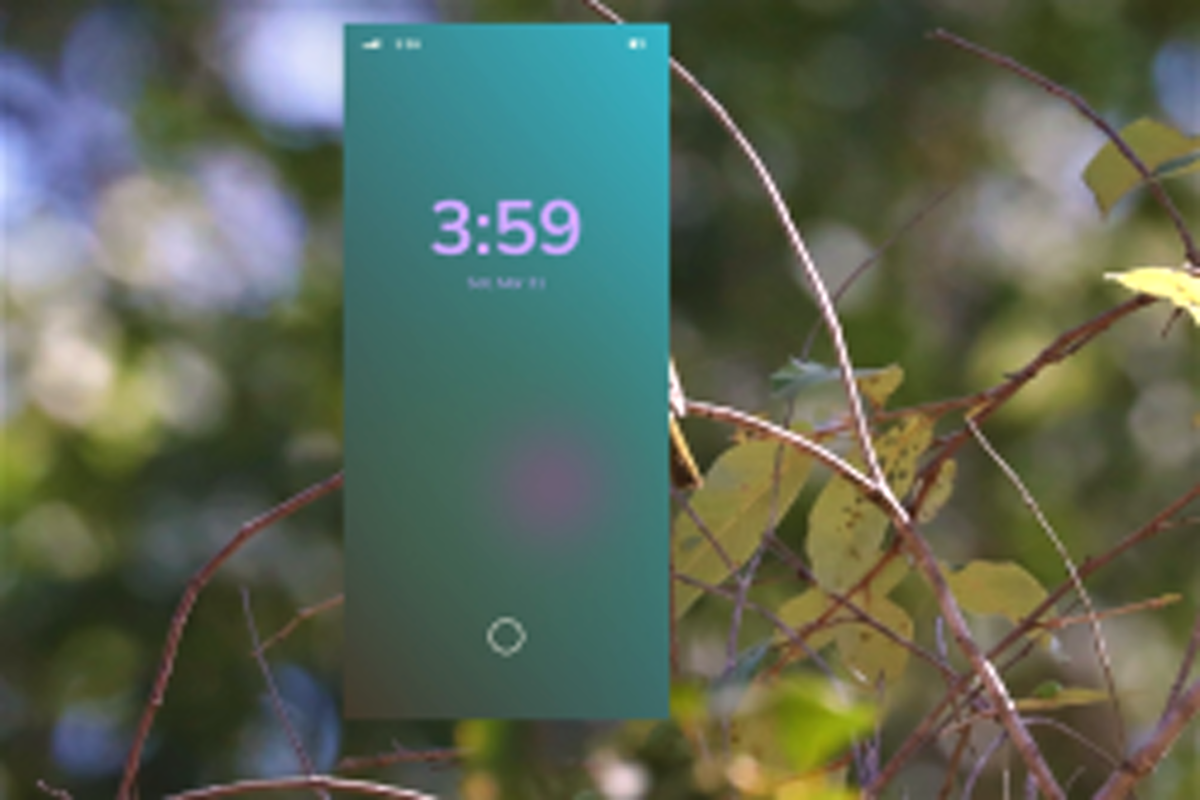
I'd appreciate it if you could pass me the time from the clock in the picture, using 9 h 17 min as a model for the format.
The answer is 3 h 59 min
